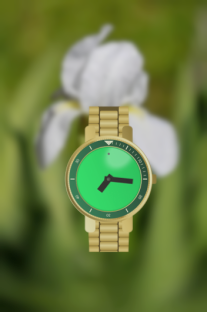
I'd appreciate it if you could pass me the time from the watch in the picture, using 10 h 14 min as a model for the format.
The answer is 7 h 16 min
